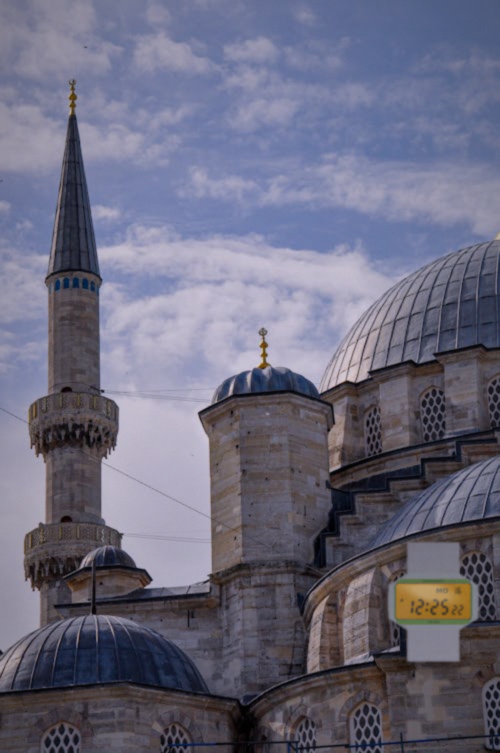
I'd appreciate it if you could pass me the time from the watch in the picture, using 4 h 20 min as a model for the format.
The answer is 12 h 25 min
